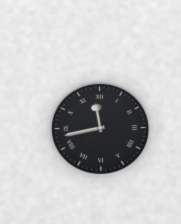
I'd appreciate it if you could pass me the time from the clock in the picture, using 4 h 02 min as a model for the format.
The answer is 11 h 43 min
